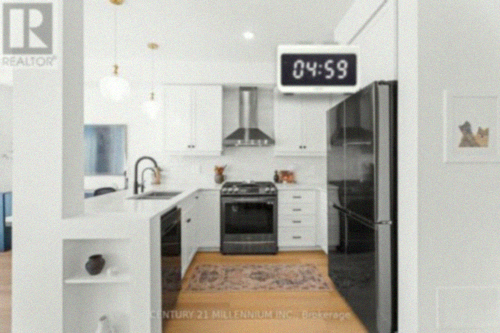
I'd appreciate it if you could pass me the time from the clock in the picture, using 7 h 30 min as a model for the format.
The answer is 4 h 59 min
